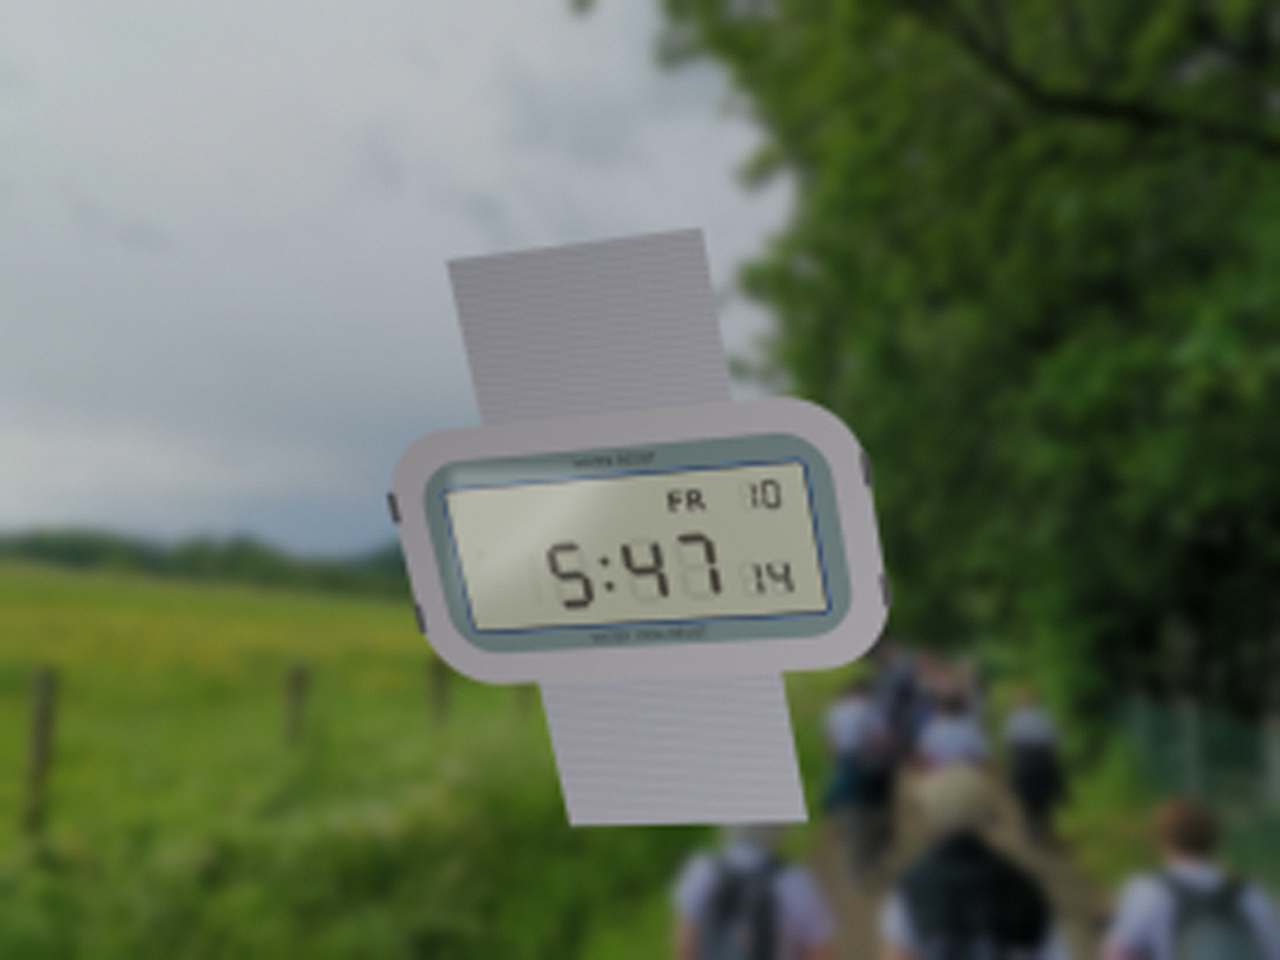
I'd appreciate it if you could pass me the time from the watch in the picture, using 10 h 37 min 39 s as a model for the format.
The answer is 5 h 47 min 14 s
